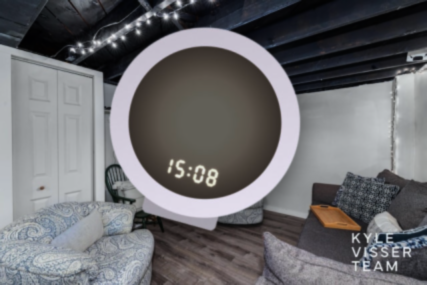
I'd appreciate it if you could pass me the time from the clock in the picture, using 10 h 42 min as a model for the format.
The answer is 15 h 08 min
